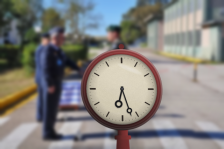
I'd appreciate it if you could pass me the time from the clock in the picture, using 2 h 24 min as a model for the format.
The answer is 6 h 27 min
